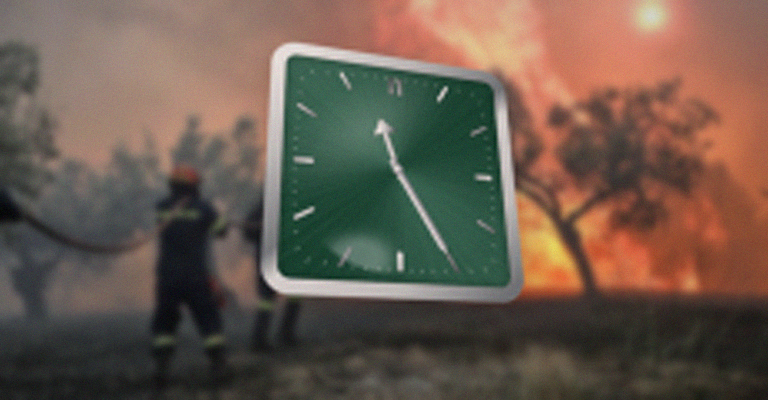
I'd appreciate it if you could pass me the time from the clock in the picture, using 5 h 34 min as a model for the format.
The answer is 11 h 25 min
